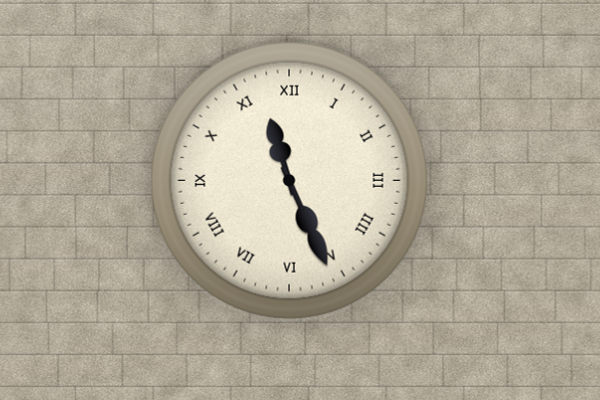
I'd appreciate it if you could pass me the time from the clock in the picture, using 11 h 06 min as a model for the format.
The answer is 11 h 26 min
